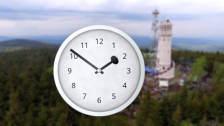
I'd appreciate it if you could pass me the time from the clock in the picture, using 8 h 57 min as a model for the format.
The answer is 1 h 51 min
